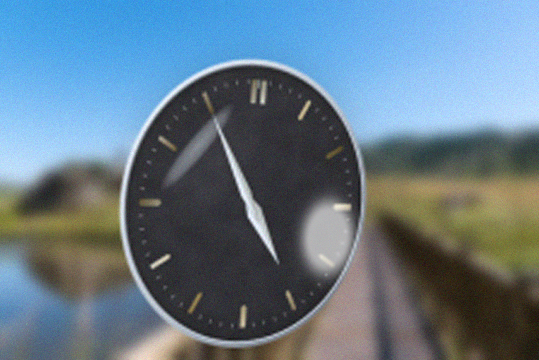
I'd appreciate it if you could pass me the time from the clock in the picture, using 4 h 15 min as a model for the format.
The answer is 4 h 55 min
